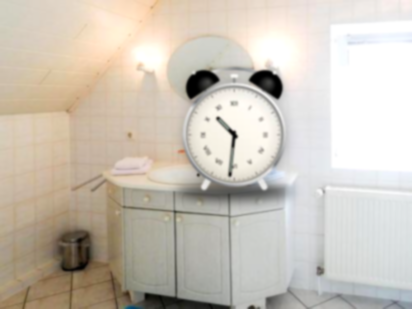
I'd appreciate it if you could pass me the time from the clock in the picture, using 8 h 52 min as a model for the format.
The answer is 10 h 31 min
